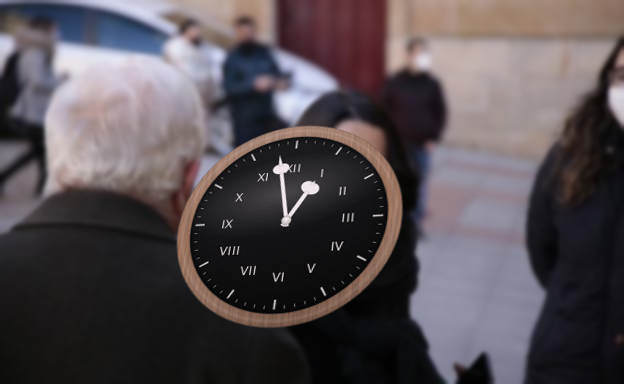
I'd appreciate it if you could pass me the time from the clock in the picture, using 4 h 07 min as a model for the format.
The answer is 12 h 58 min
